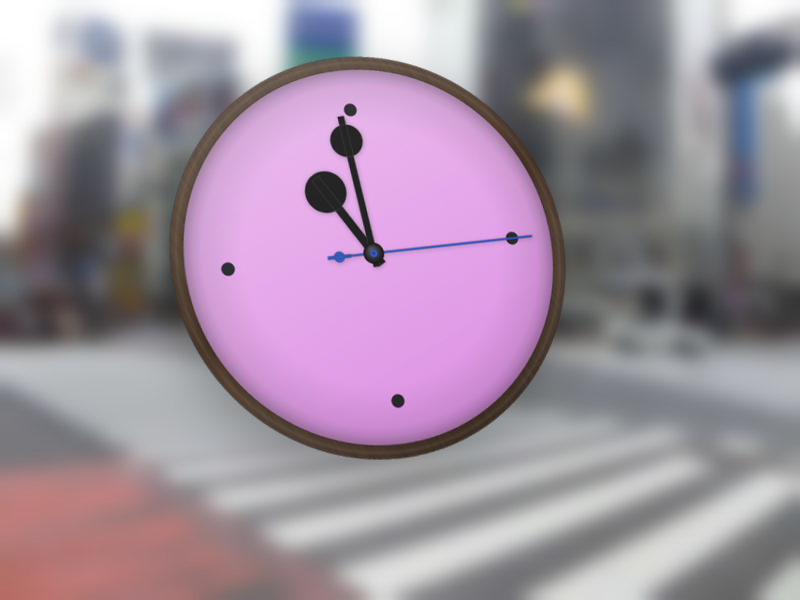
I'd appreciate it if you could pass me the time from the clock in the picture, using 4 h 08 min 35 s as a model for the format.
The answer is 10 h 59 min 15 s
